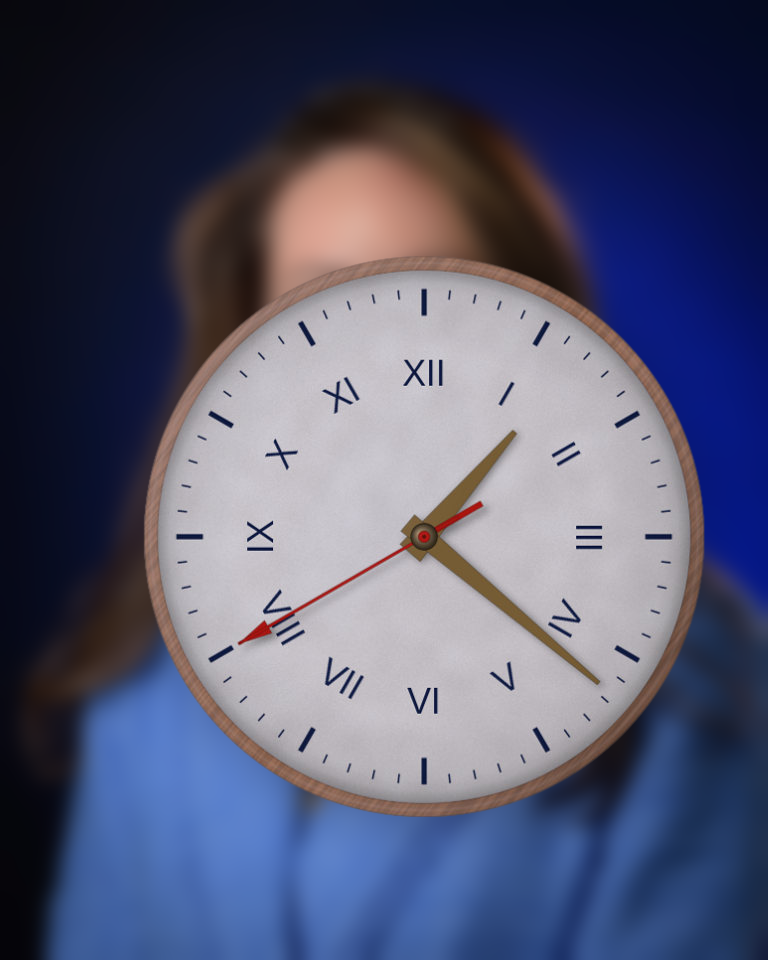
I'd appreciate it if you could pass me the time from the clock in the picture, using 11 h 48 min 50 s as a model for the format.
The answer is 1 h 21 min 40 s
